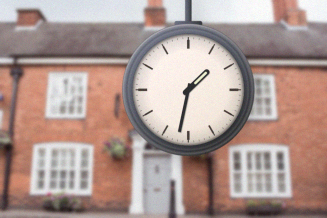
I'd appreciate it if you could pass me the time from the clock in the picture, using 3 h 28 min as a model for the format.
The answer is 1 h 32 min
